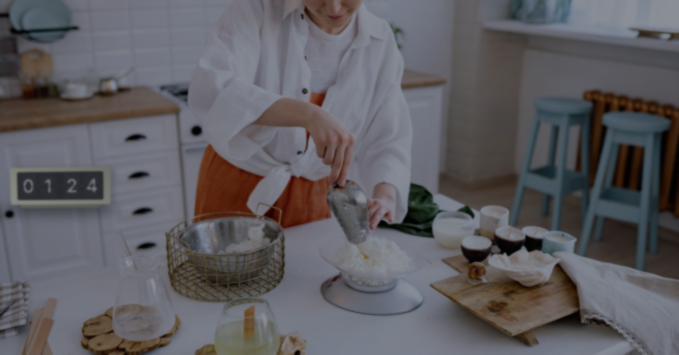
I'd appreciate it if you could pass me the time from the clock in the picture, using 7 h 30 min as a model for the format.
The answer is 1 h 24 min
